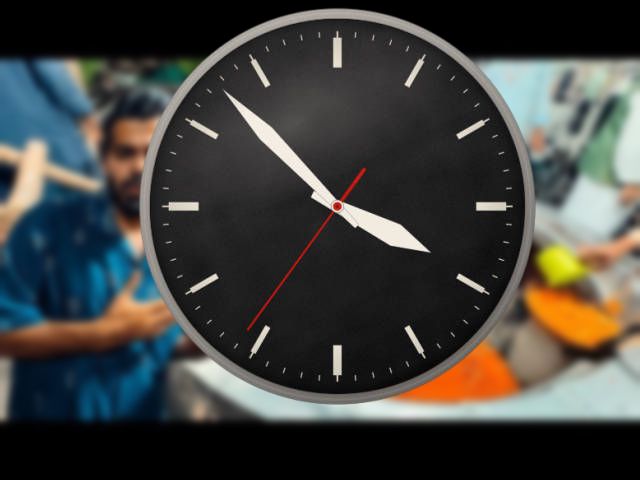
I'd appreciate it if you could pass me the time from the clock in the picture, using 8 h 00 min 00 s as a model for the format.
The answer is 3 h 52 min 36 s
